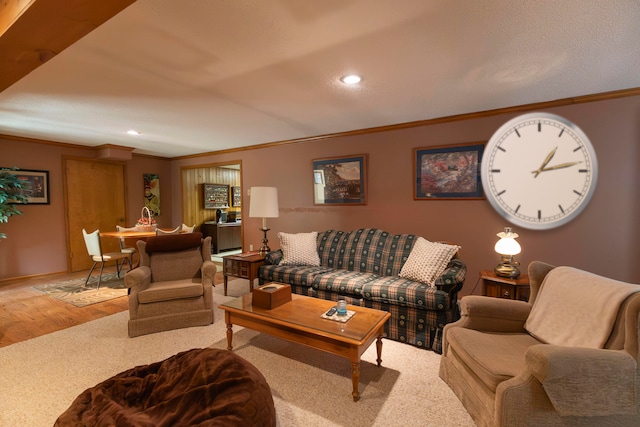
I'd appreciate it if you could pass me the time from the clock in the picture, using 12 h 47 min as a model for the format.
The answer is 1 h 13 min
